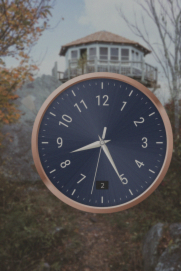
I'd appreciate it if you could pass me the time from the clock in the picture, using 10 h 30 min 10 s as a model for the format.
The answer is 8 h 25 min 32 s
